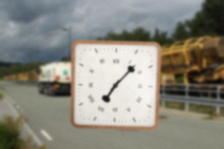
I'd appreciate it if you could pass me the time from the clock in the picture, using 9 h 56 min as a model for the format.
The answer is 7 h 07 min
